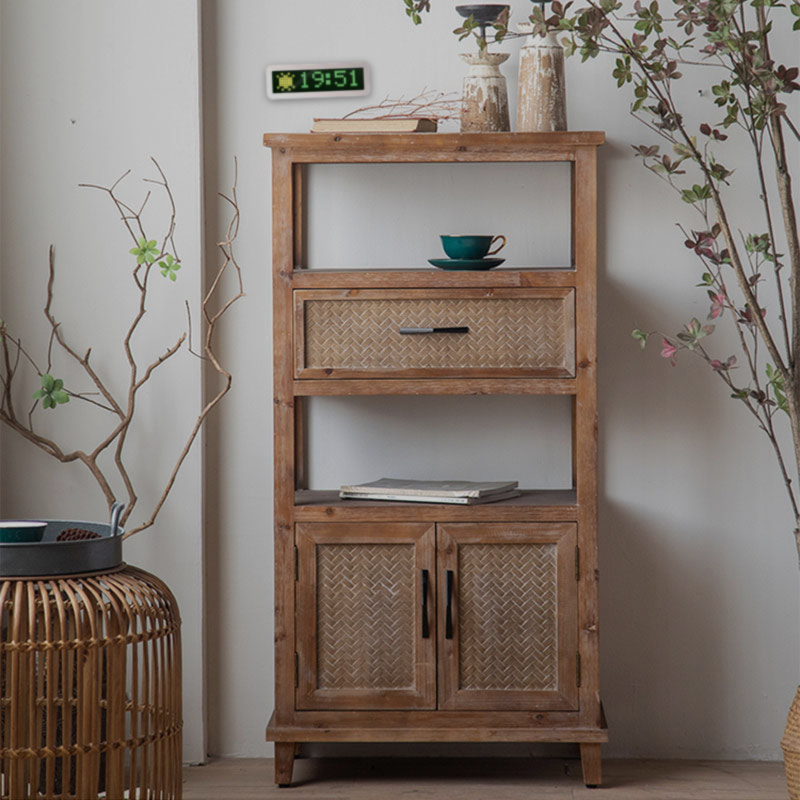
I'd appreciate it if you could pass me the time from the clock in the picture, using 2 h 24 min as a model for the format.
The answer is 19 h 51 min
